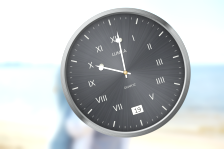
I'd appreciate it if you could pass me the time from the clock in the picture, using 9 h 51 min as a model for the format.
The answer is 10 h 01 min
